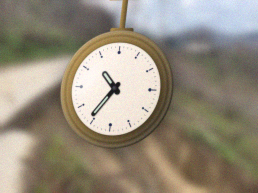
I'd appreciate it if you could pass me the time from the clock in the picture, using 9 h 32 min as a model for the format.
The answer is 10 h 36 min
